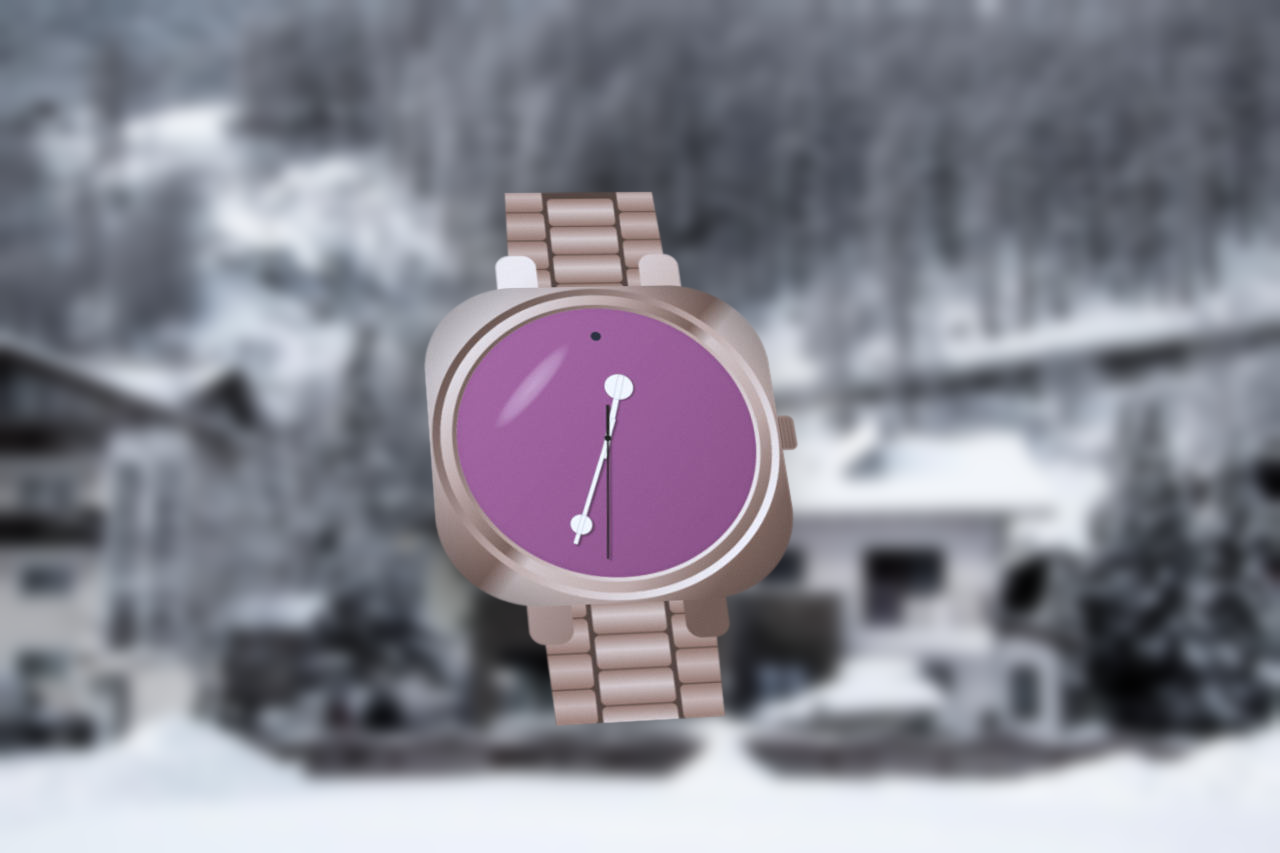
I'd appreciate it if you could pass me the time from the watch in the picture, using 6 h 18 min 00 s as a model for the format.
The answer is 12 h 33 min 31 s
